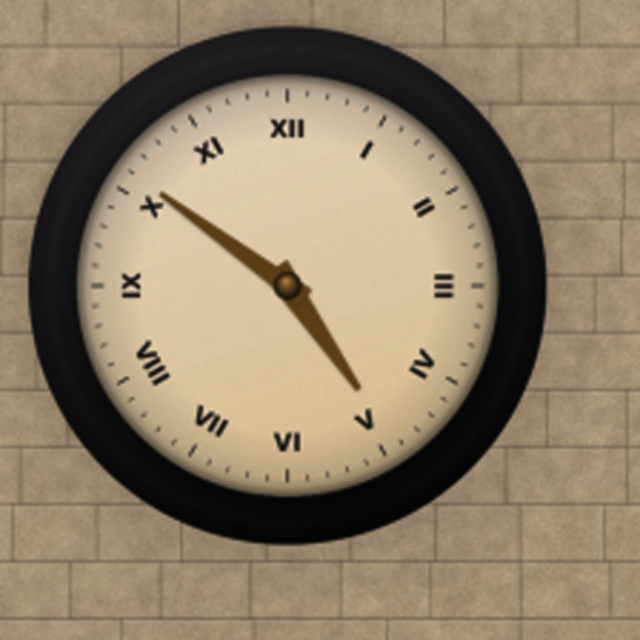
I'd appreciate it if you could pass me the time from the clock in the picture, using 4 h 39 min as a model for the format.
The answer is 4 h 51 min
